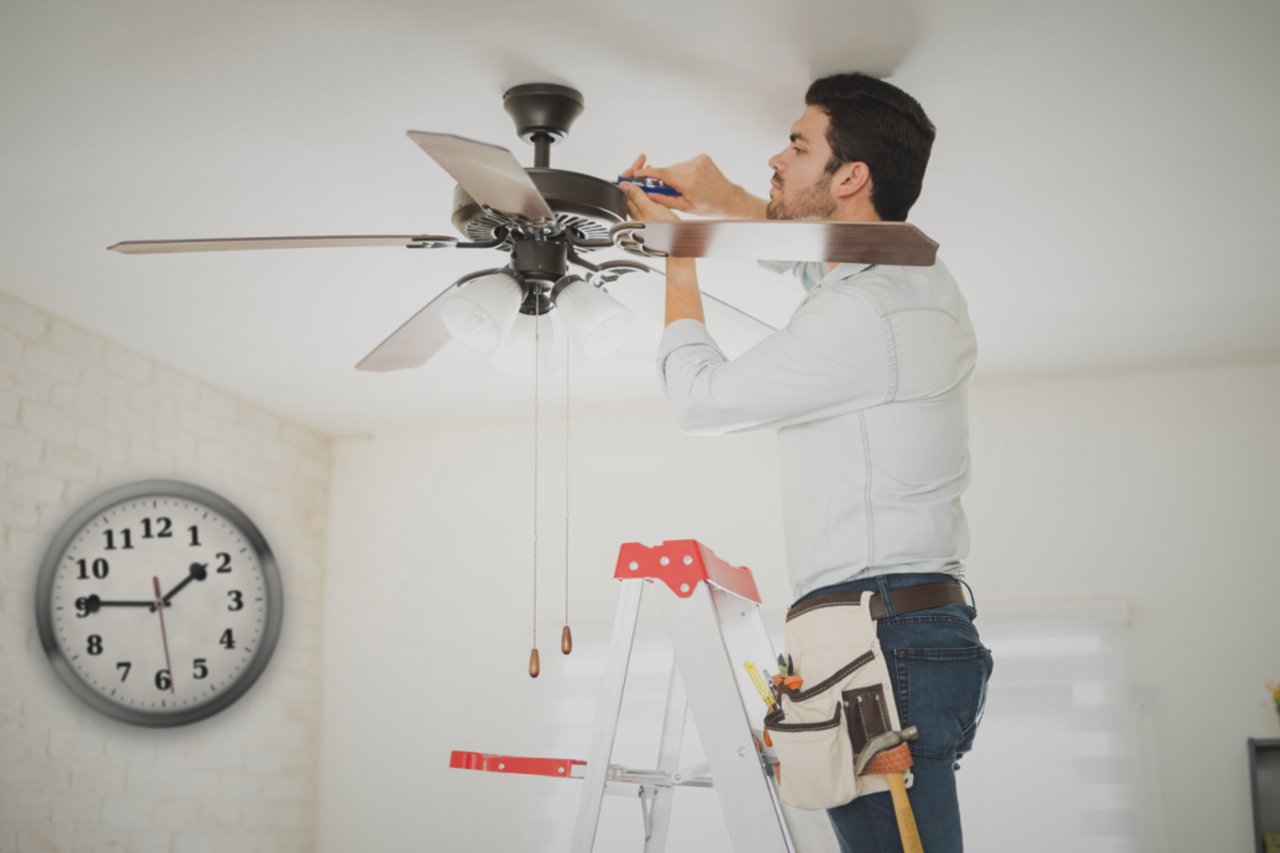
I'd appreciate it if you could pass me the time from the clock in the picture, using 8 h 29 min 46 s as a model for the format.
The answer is 1 h 45 min 29 s
